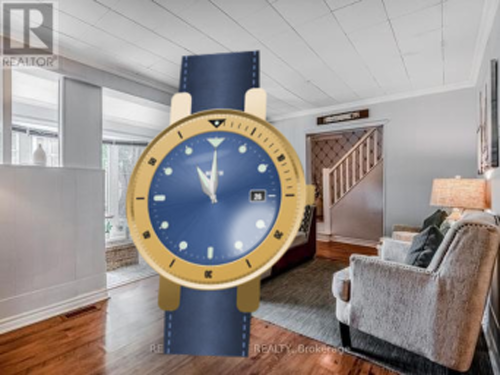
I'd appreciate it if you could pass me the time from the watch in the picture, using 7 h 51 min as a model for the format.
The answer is 11 h 00 min
